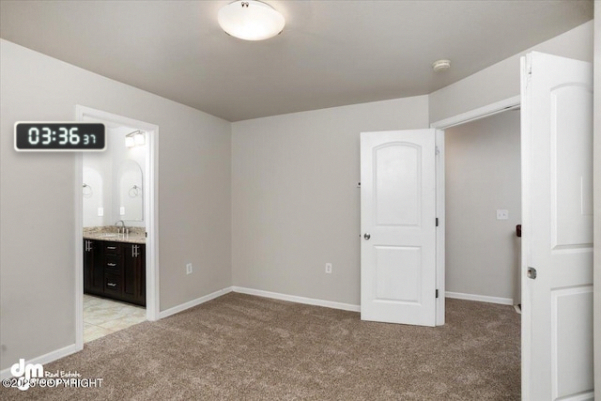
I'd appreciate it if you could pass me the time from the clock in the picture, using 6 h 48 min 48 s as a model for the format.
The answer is 3 h 36 min 37 s
